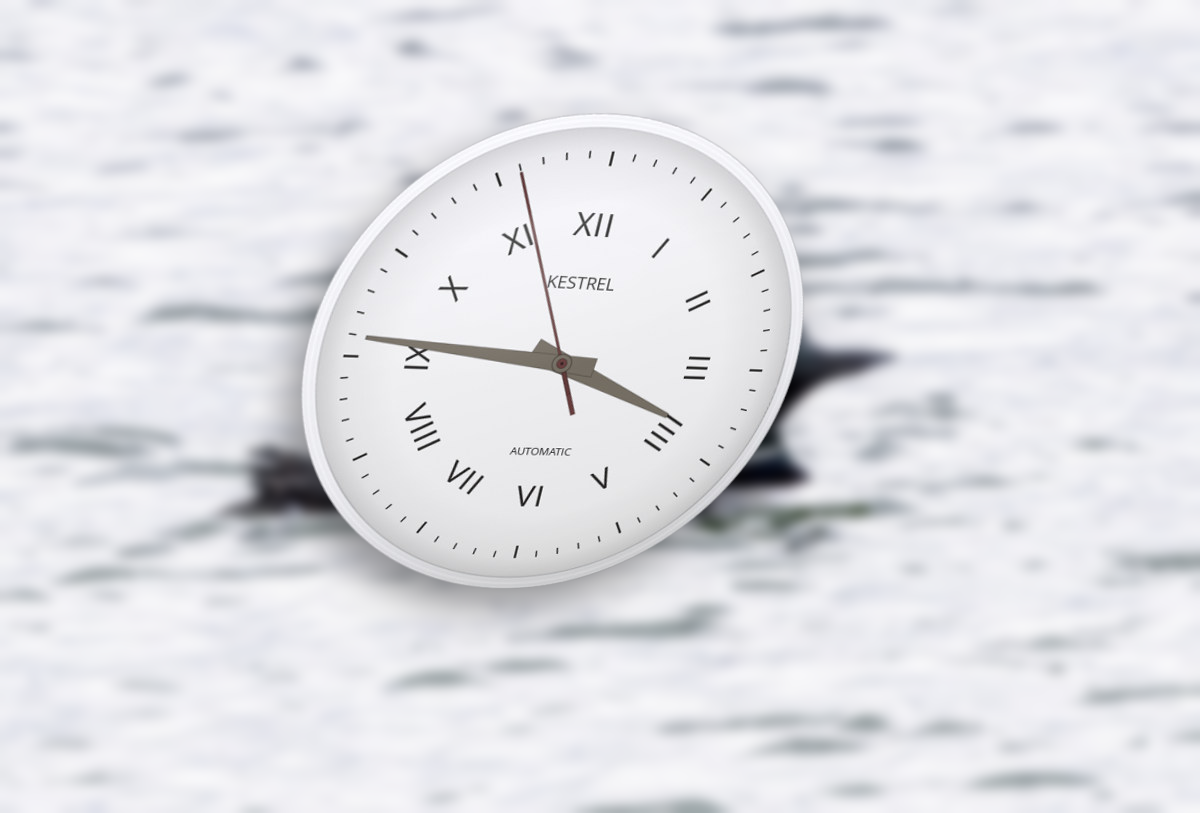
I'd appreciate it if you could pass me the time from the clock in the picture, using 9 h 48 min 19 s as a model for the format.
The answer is 3 h 45 min 56 s
